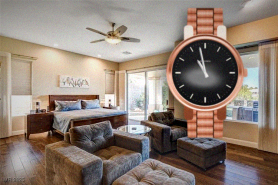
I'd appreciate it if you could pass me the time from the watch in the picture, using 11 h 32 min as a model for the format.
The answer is 10 h 58 min
